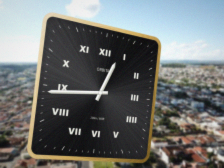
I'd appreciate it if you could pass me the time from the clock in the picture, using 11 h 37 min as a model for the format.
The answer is 12 h 44 min
